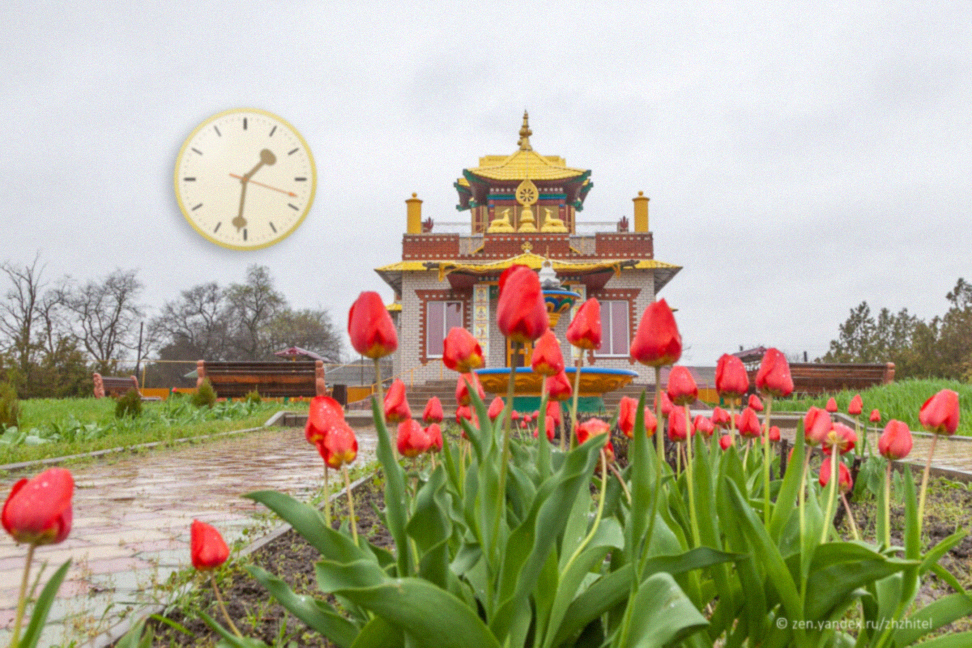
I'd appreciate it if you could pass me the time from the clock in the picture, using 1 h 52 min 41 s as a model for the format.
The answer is 1 h 31 min 18 s
